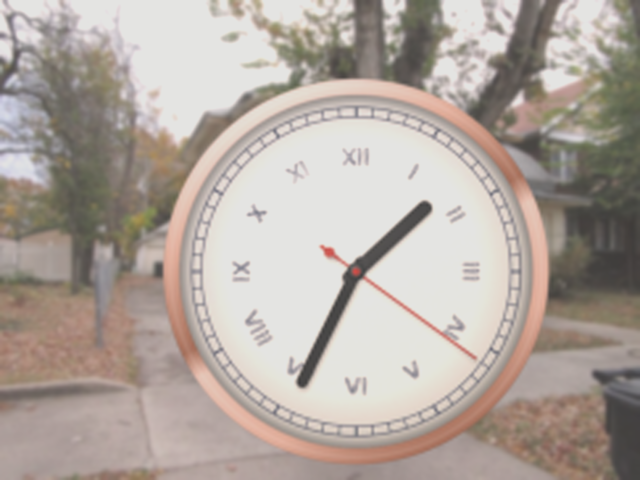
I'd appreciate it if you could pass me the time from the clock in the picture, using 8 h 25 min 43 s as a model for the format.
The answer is 1 h 34 min 21 s
